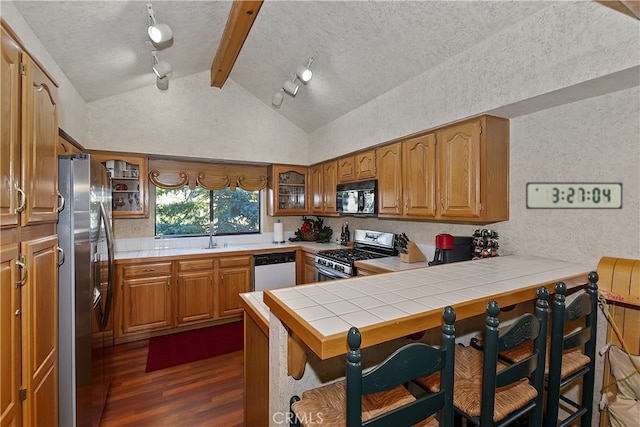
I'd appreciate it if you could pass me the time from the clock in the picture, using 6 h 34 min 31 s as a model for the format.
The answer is 3 h 27 min 04 s
